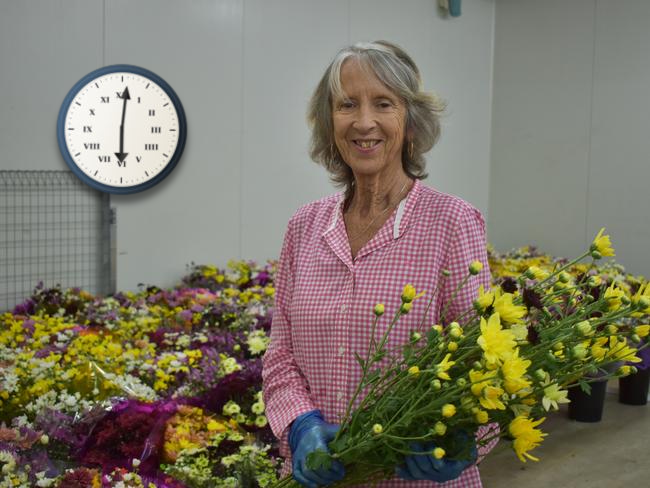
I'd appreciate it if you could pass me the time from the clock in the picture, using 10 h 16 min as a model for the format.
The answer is 6 h 01 min
